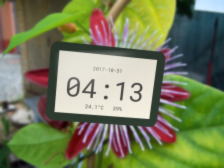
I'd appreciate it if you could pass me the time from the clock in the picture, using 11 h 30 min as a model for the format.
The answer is 4 h 13 min
